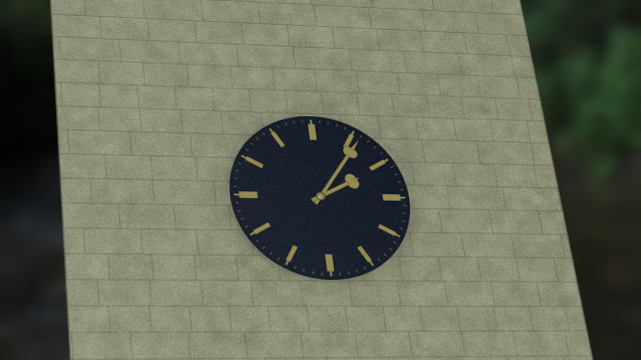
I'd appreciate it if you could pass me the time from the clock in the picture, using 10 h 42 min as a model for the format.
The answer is 2 h 06 min
